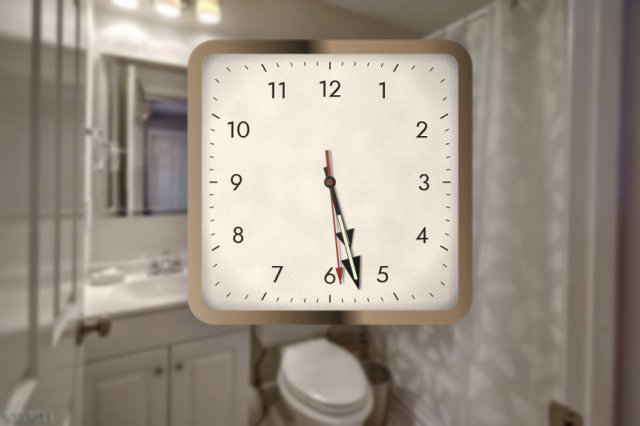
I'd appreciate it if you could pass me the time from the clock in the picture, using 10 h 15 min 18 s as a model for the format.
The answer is 5 h 27 min 29 s
